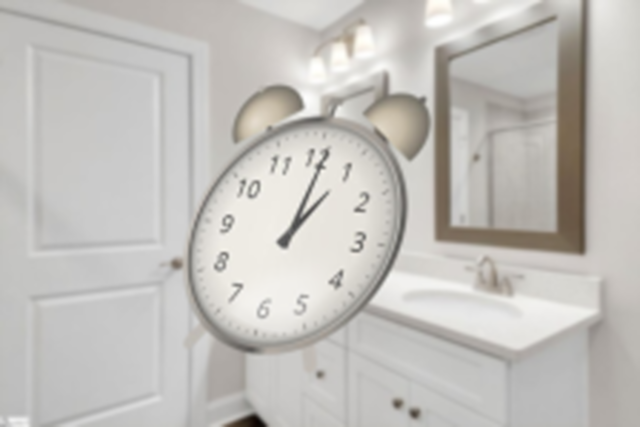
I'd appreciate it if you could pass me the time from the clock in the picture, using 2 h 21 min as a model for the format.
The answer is 1 h 01 min
